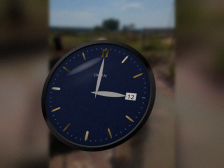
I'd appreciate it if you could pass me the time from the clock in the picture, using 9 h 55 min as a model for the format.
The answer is 3 h 00 min
